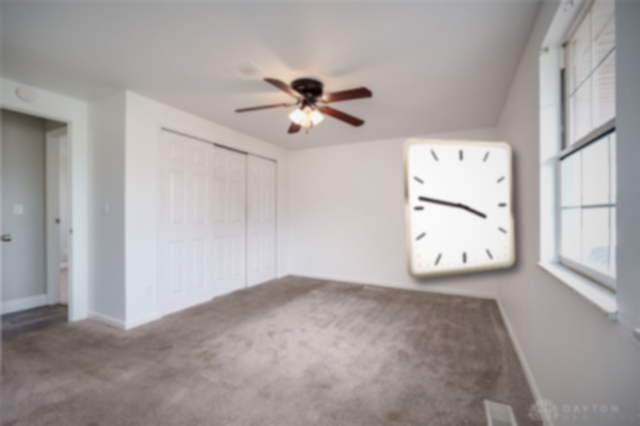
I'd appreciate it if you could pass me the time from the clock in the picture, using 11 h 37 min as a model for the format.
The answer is 3 h 47 min
